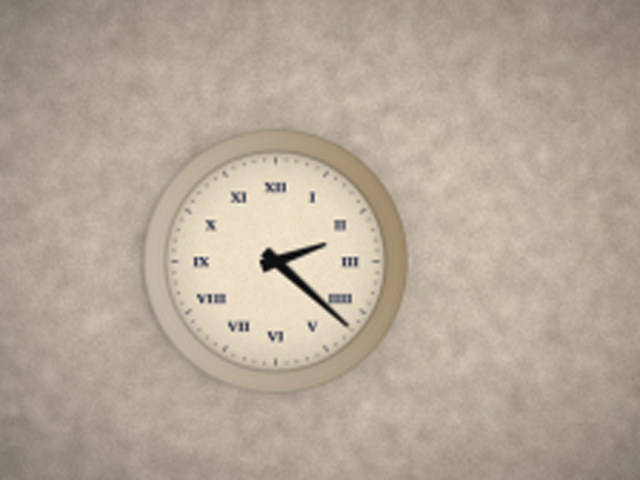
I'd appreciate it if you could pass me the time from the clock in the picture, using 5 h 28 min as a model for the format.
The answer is 2 h 22 min
